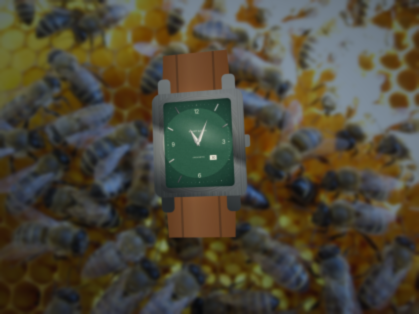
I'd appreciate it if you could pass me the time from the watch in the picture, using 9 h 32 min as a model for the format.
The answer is 11 h 04 min
